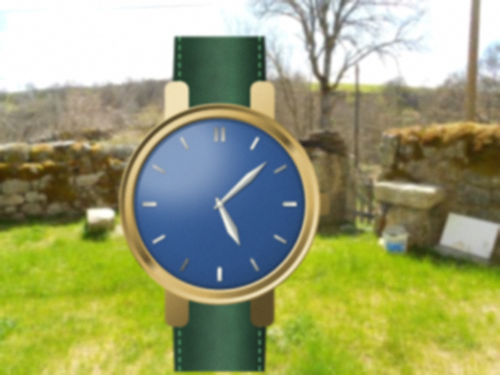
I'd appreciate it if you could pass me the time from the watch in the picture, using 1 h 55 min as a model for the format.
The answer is 5 h 08 min
